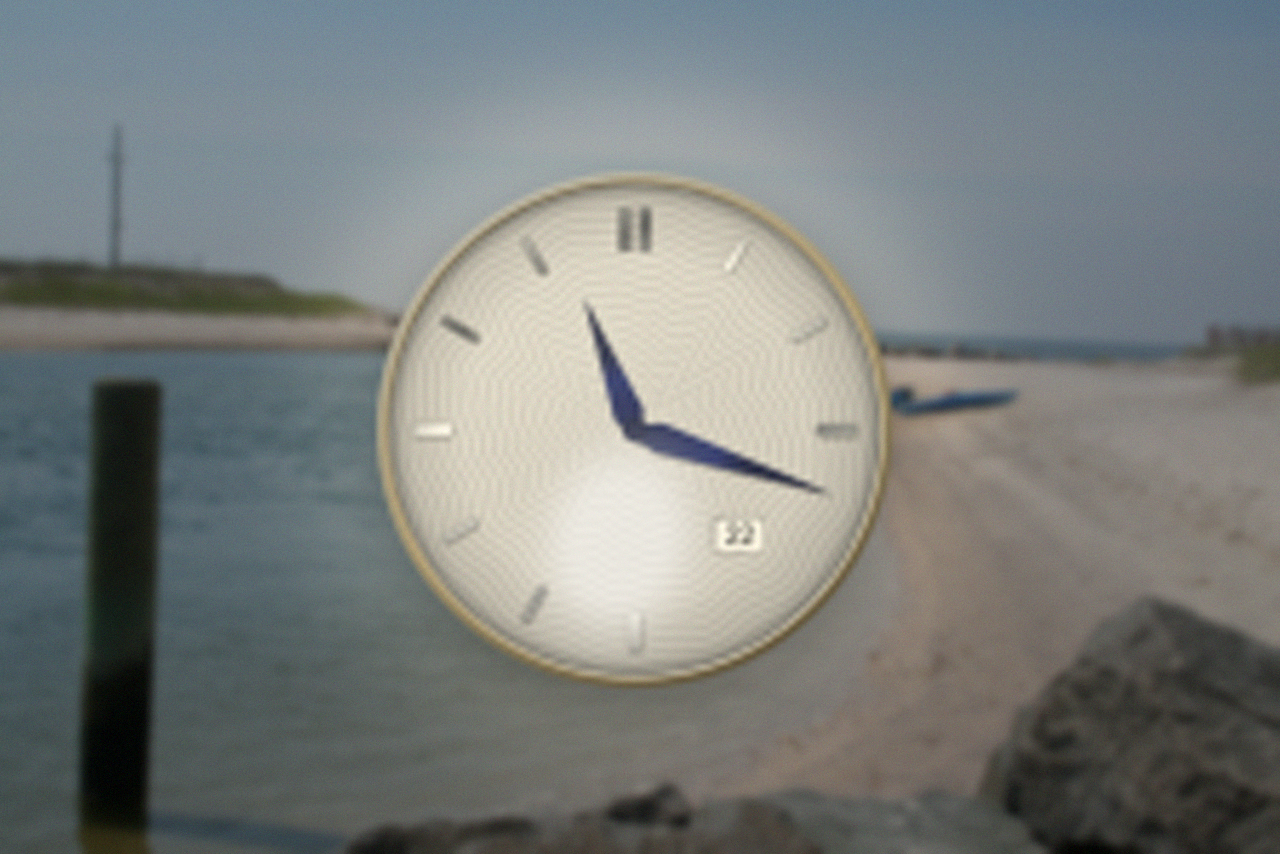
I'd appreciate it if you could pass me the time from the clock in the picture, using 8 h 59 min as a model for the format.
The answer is 11 h 18 min
